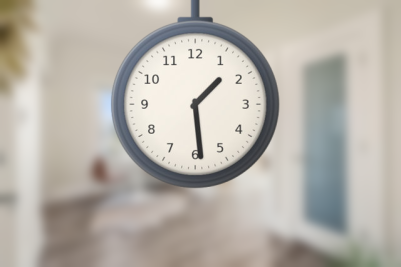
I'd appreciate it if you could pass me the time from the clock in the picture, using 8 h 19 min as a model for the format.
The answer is 1 h 29 min
